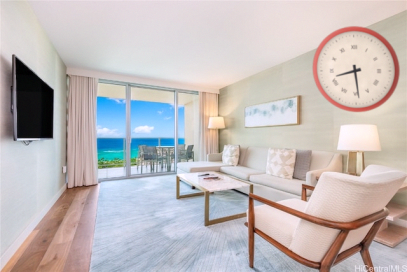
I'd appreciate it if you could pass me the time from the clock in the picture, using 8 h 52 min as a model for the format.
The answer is 8 h 29 min
